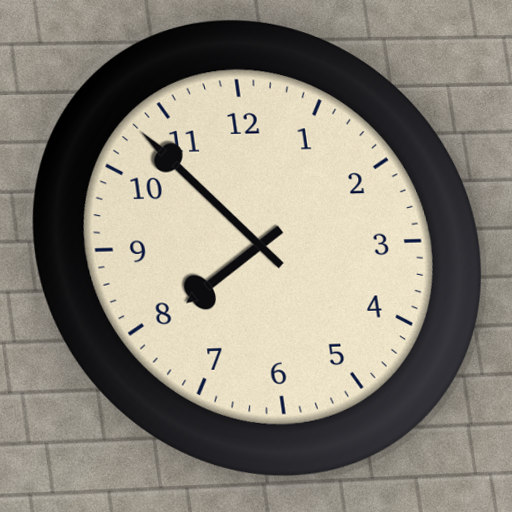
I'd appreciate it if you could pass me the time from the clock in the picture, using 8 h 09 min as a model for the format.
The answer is 7 h 53 min
